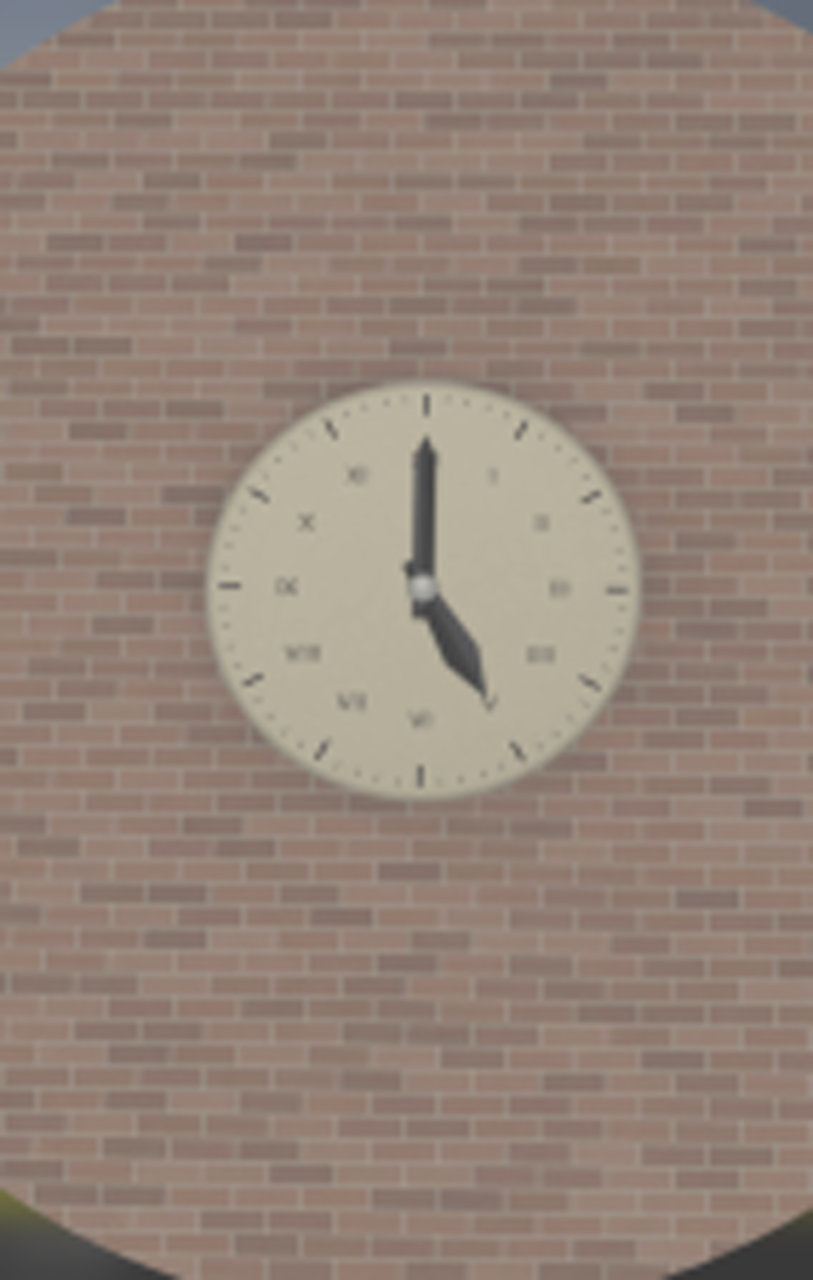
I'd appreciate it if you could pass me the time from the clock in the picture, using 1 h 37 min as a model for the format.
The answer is 5 h 00 min
